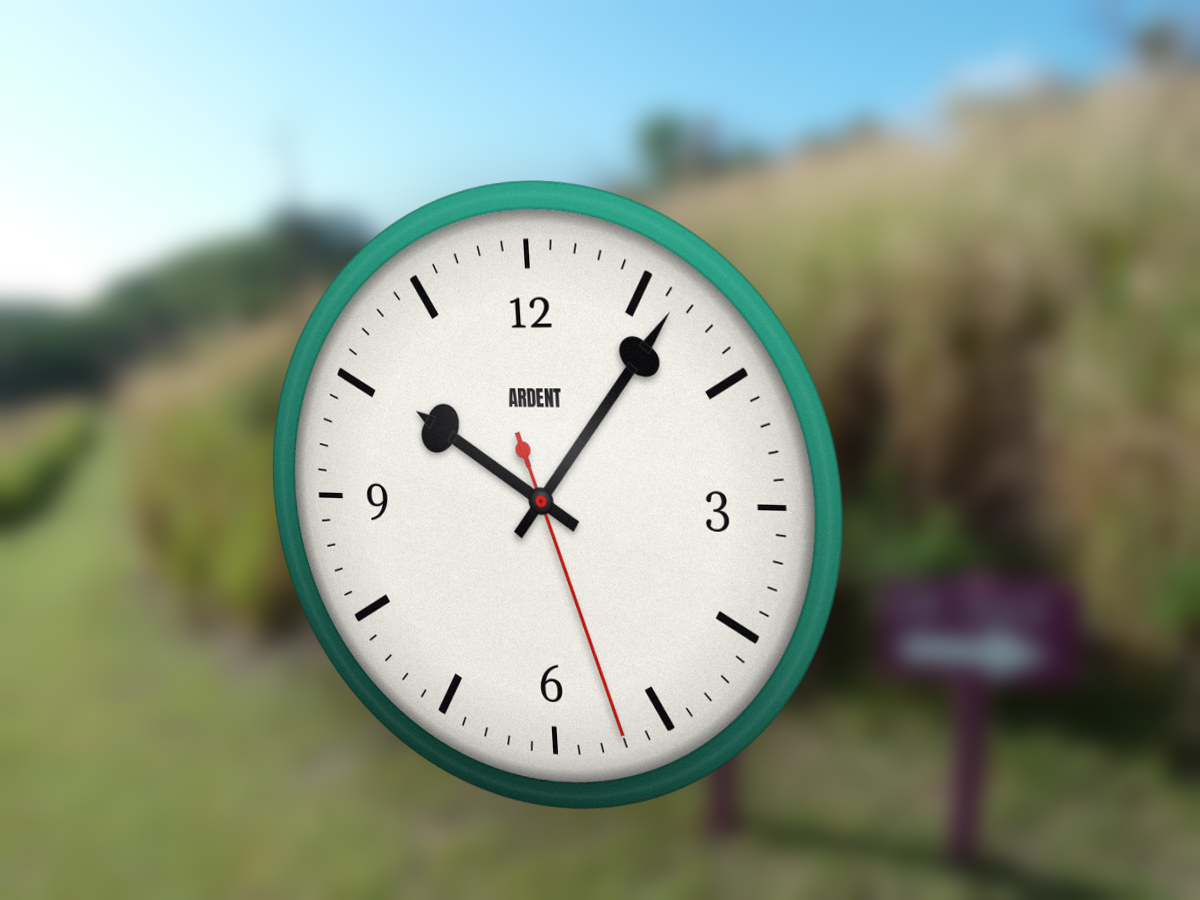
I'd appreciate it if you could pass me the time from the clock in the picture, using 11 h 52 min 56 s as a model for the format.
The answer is 10 h 06 min 27 s
